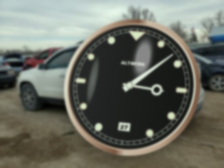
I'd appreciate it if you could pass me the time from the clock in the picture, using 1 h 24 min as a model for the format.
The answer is 3 h 08 min
